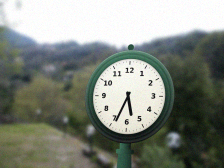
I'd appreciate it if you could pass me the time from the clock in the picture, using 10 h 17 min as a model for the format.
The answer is 5 h 34 min
